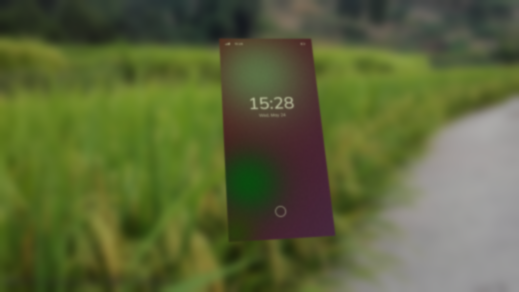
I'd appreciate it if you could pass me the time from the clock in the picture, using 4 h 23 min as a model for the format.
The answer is 15 h 28 min
